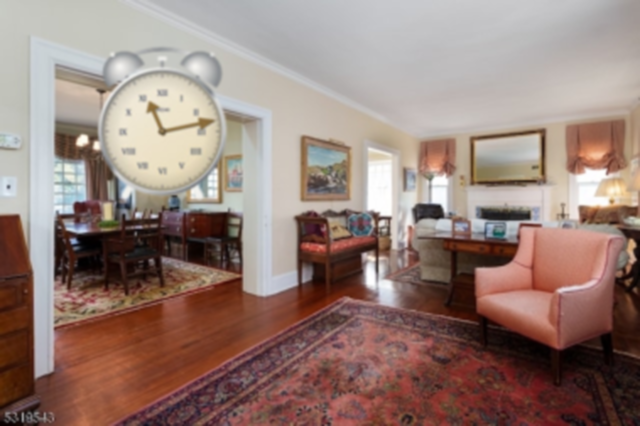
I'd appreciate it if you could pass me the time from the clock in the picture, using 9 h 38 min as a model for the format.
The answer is 11 h 13 min
